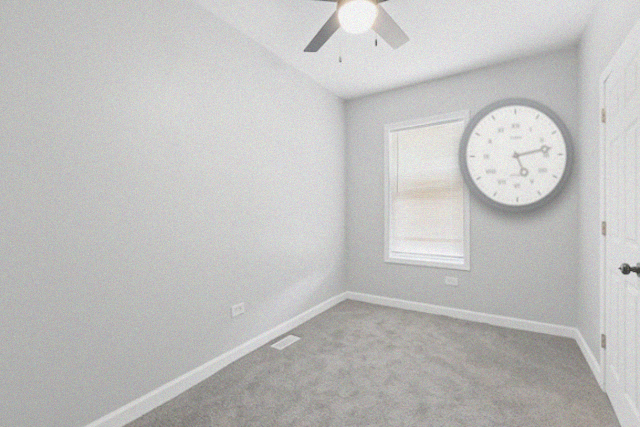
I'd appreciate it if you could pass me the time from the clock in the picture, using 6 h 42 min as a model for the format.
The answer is 5 h 13 min
